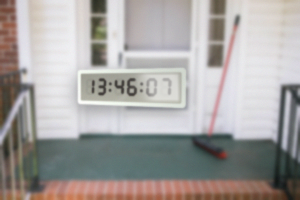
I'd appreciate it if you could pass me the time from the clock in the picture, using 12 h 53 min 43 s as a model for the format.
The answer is 13 h 46 min 07 s
